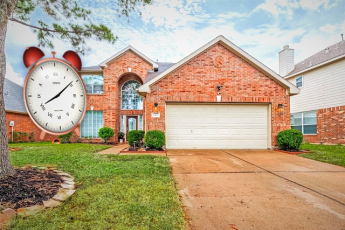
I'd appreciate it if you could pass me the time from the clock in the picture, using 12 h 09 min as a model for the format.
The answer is 8 h 09 min
